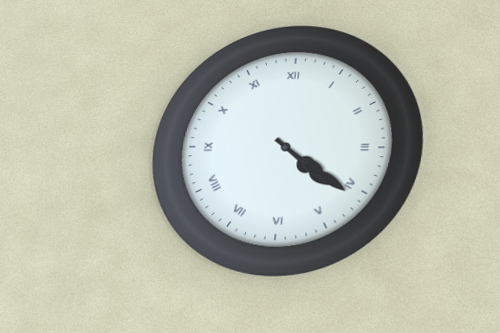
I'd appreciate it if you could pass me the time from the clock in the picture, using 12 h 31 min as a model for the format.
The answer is 4 h 21 min
